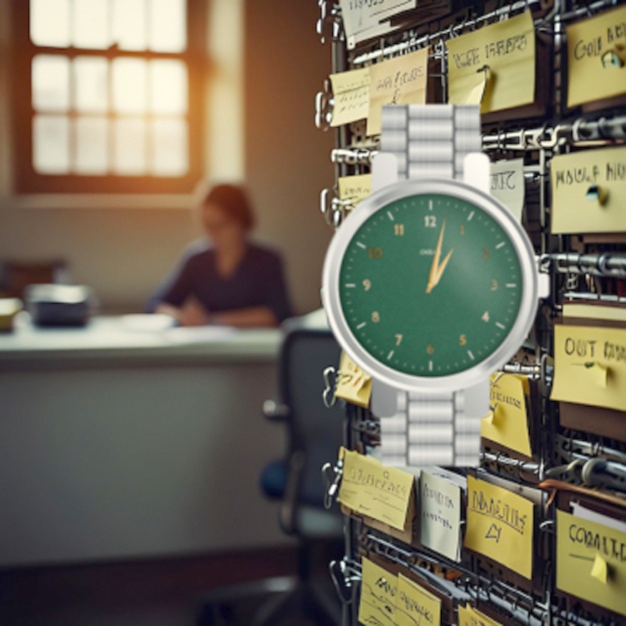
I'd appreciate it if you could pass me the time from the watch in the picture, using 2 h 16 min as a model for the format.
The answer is 1 h 02 min
